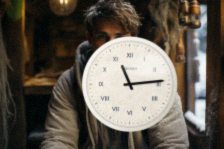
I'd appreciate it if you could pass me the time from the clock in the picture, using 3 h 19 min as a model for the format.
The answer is 11 h 14 min
